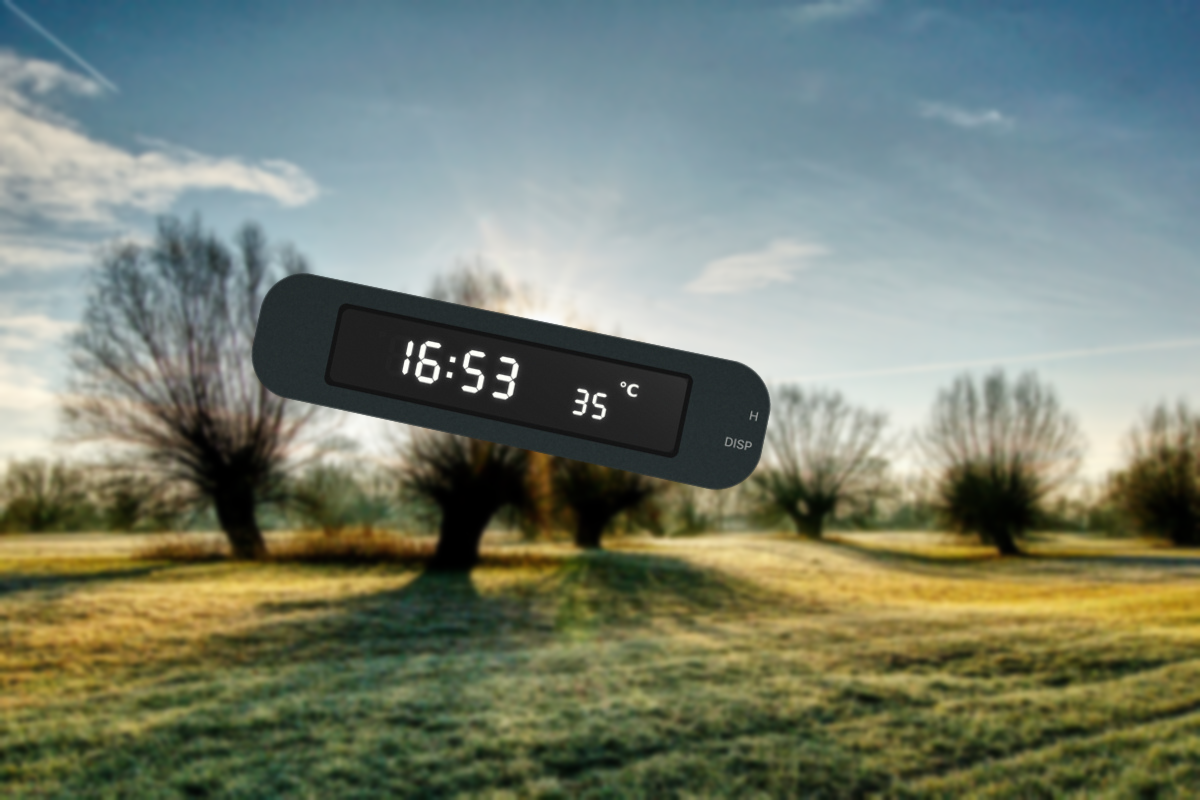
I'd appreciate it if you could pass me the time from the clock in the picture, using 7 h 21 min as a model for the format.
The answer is 16 h 53 min
